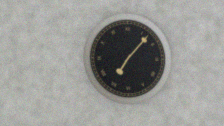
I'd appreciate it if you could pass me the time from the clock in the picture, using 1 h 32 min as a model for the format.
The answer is 7 h 07 min
